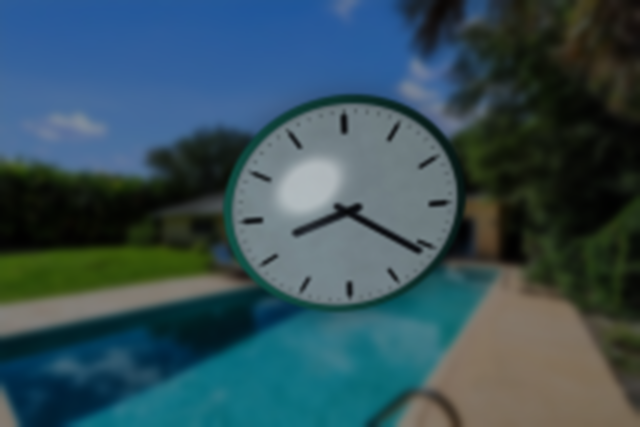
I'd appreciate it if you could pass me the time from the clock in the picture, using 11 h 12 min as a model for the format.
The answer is 8 h 21 min
